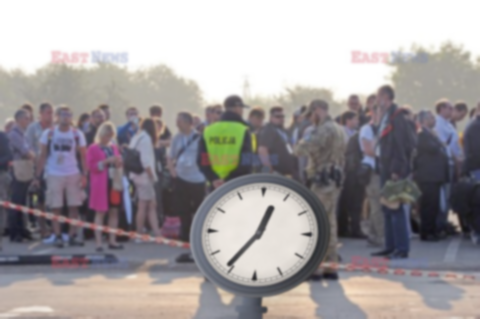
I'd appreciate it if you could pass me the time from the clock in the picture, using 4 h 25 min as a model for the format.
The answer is 12 h 36 min
